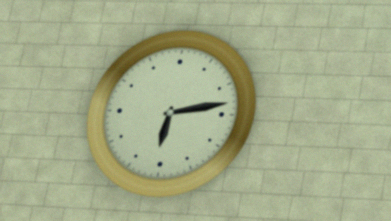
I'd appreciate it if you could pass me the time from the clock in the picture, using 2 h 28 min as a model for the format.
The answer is 6 h 13 min
